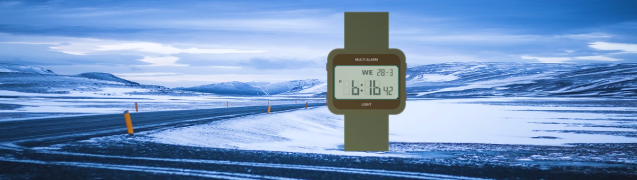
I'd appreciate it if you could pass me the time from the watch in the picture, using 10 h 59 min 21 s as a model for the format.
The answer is 6 h 16 min 42 s
